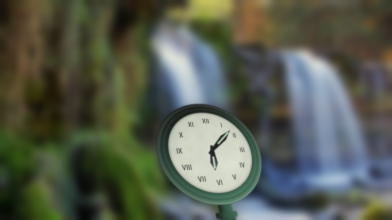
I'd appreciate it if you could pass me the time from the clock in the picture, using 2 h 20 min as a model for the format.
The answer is 6 h 08 min
